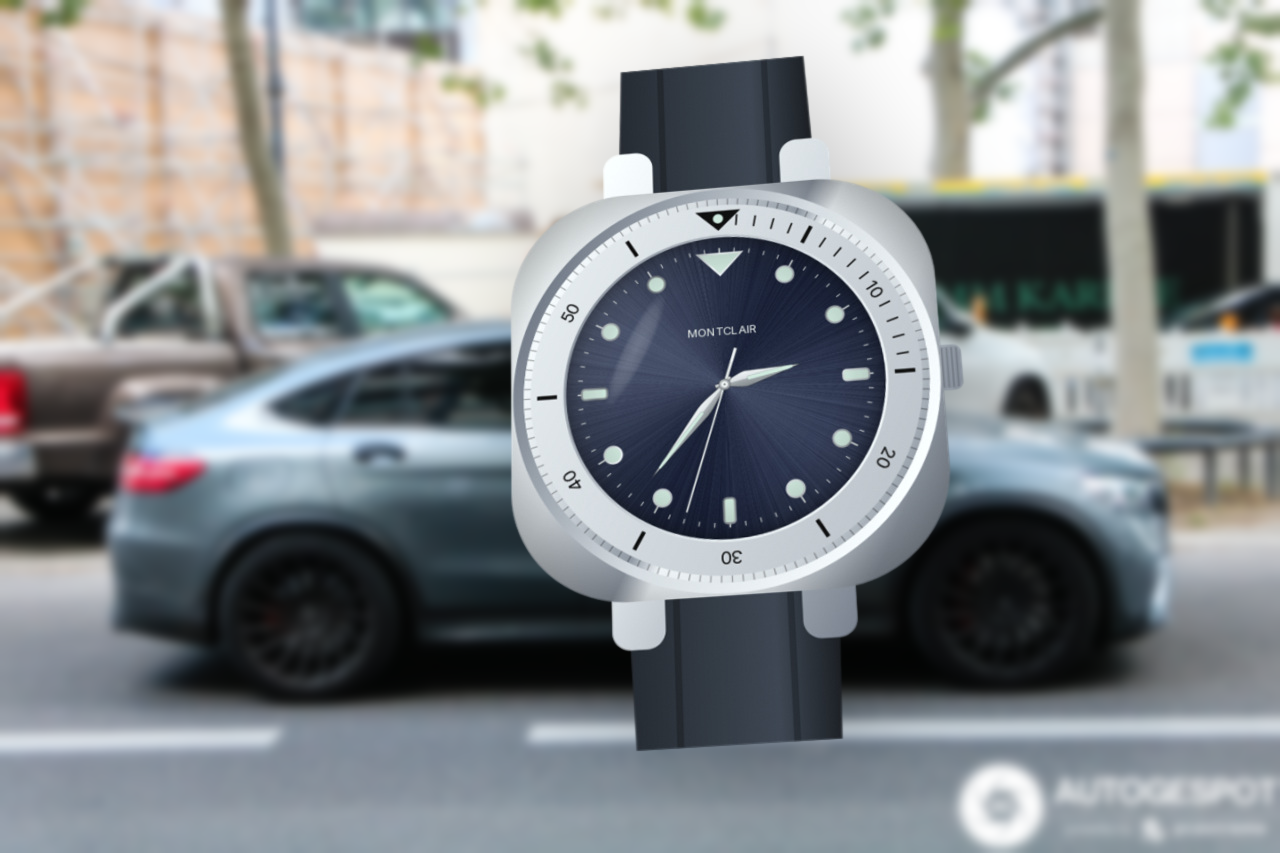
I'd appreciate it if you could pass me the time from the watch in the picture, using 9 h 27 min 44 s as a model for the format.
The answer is 2 h 36 min 33 s
